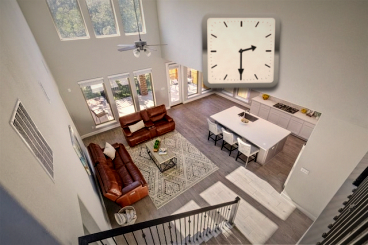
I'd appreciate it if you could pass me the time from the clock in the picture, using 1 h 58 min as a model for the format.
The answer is 2 h 30 min
